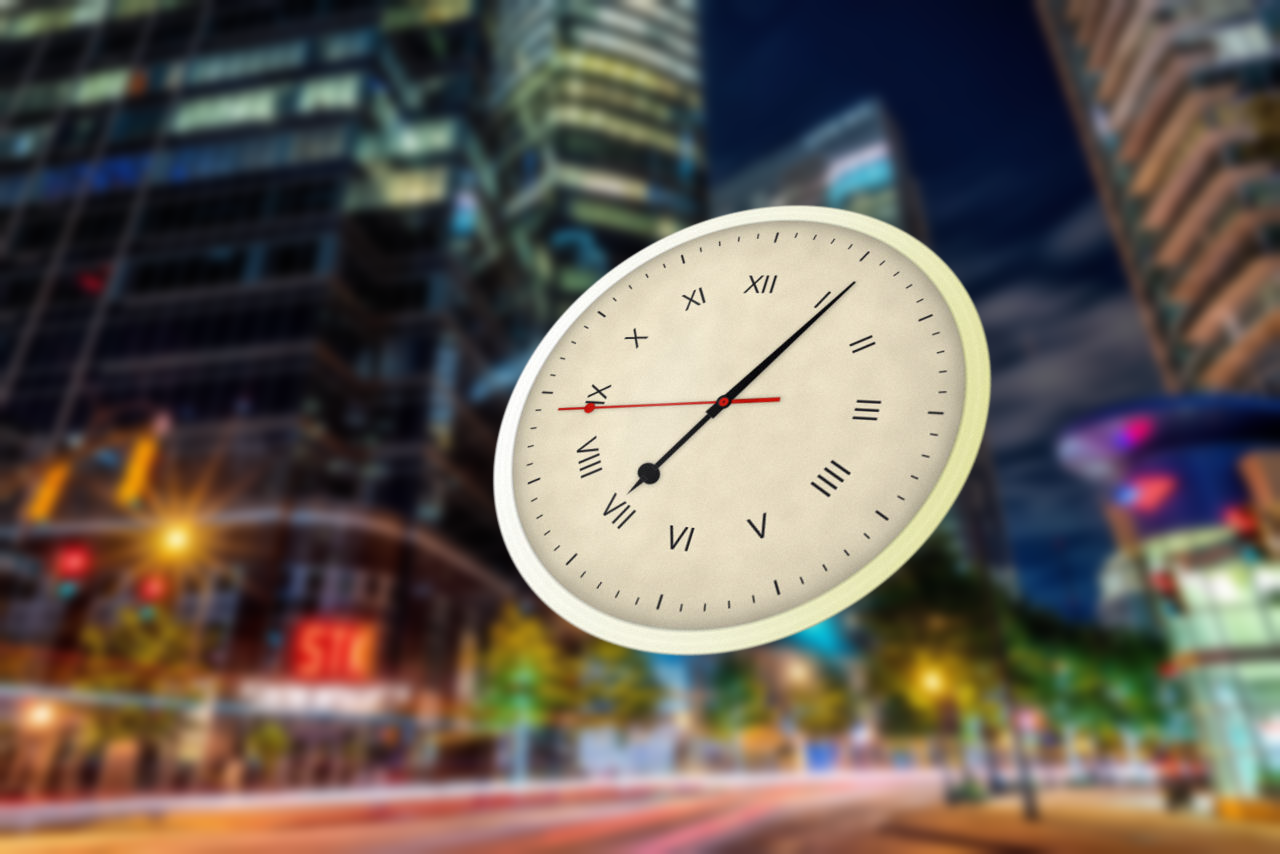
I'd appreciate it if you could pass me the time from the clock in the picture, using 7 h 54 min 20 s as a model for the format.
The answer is 7 h 05 min 44 s
